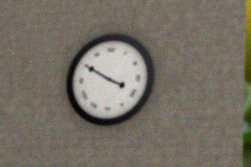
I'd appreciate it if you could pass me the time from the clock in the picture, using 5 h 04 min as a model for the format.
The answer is 3 h 50 min
